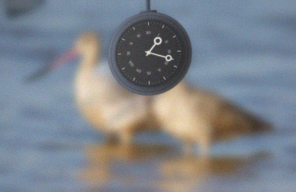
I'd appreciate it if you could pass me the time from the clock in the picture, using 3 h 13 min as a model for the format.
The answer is 1 h 18 min
